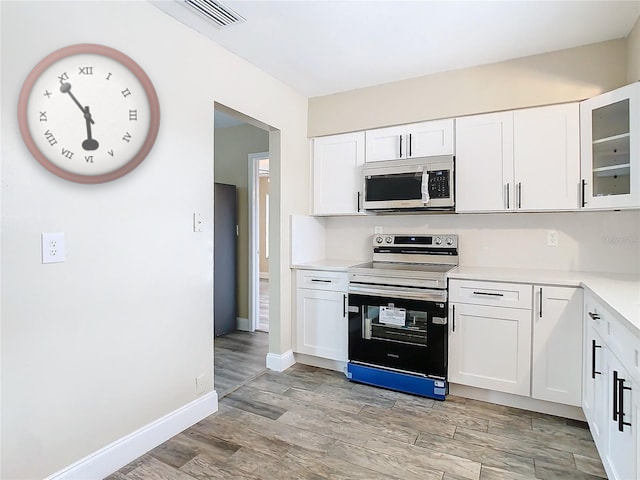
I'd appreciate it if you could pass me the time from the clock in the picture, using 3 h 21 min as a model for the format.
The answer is 5 h 54 min
